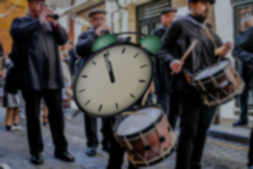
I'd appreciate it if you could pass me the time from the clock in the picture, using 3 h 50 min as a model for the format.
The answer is 10 h 54 min
